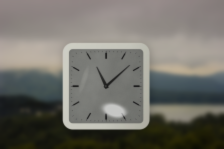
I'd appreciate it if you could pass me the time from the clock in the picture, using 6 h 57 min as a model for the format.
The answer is 11 h 08 min
